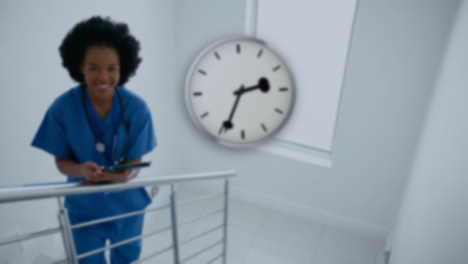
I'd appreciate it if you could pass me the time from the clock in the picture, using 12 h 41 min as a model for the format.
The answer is 2 h 34 min
